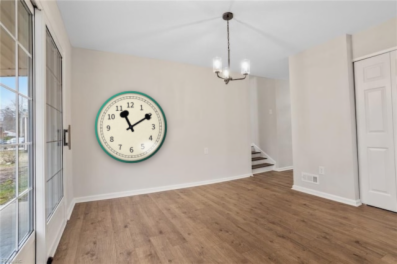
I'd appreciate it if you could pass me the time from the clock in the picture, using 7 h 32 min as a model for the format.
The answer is 11 h 10 min
